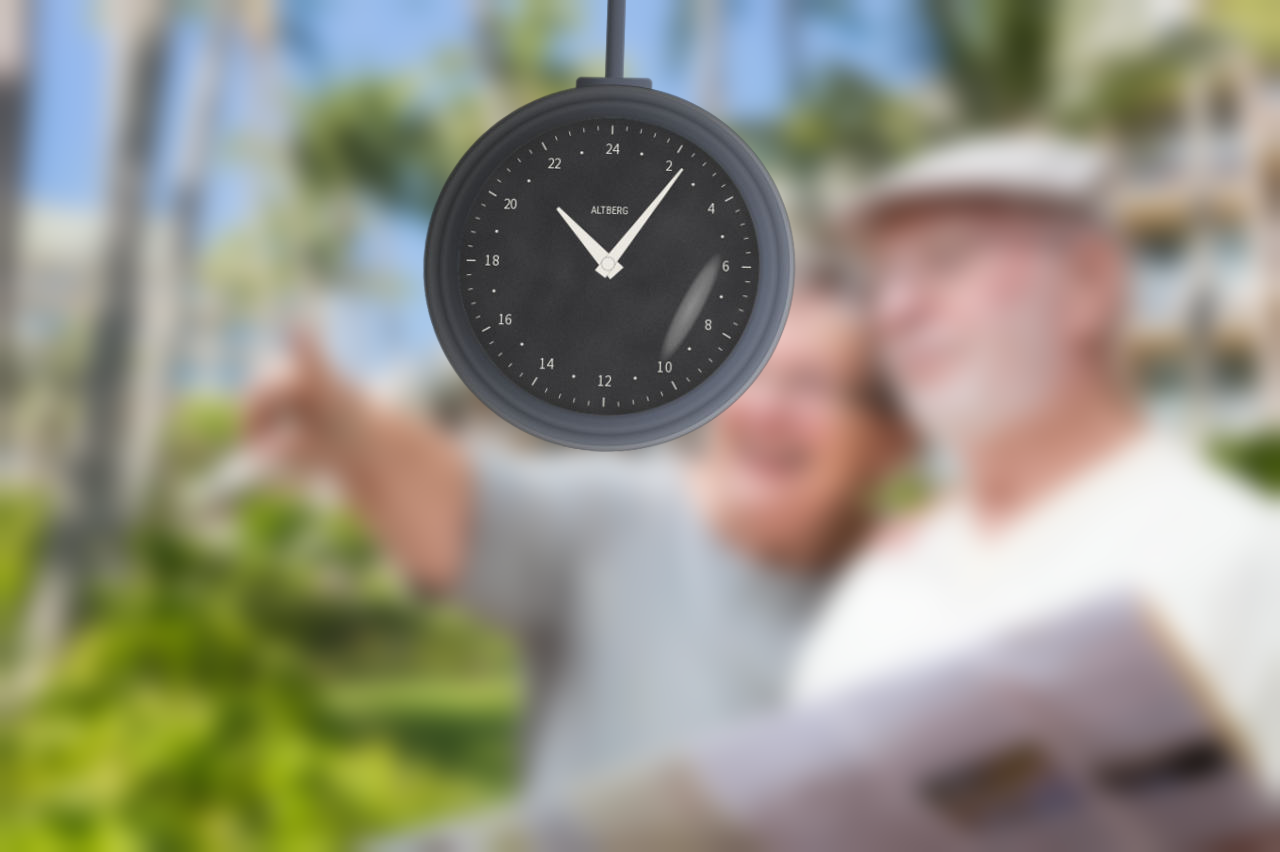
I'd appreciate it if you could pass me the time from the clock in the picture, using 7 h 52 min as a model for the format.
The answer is 21 h 06 min
